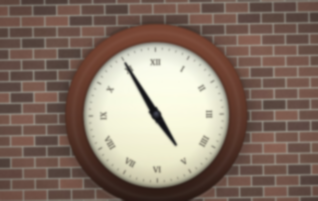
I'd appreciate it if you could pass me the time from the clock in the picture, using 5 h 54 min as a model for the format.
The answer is 4 h 55 min
